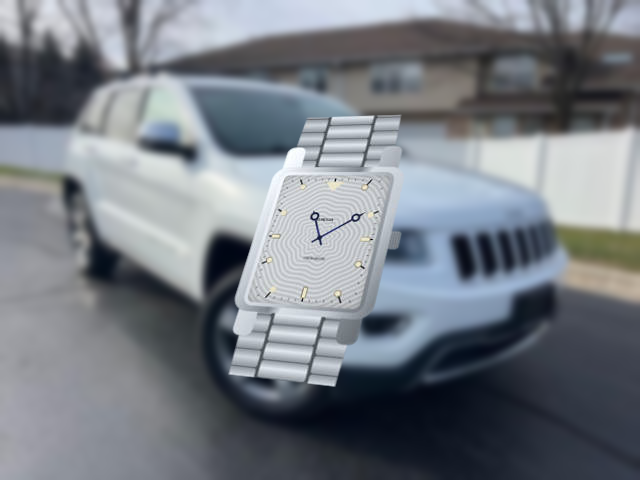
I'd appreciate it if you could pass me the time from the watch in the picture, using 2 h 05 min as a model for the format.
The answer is 11 h 09 min
